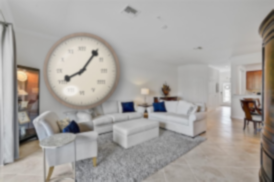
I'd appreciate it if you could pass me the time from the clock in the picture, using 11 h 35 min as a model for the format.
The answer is 8 h 06 min
